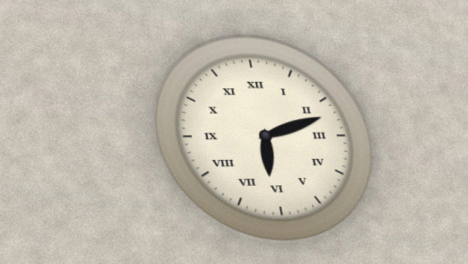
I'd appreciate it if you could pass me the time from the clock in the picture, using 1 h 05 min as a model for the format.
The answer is 6 h 12 min
